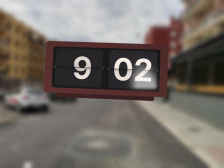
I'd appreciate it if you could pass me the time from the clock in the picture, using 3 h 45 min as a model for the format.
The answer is 9 h 02 min
